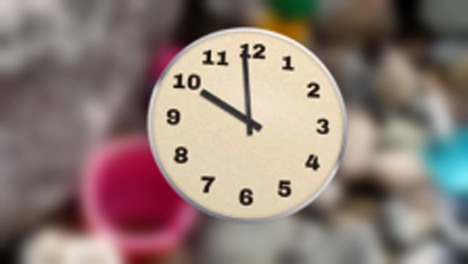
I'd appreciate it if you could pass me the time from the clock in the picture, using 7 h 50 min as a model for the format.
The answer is 9 h 59 min
